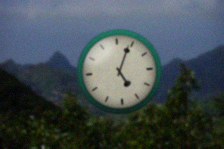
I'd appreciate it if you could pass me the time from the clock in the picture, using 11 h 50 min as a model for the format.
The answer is 5 h 04 min
